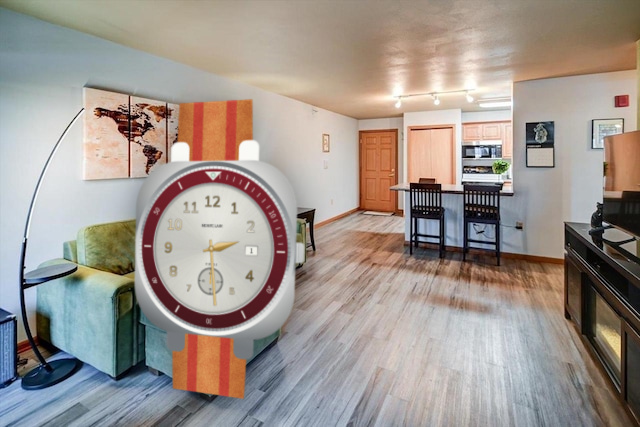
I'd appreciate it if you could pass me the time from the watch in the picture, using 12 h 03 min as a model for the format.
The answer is 2 h 29 min
